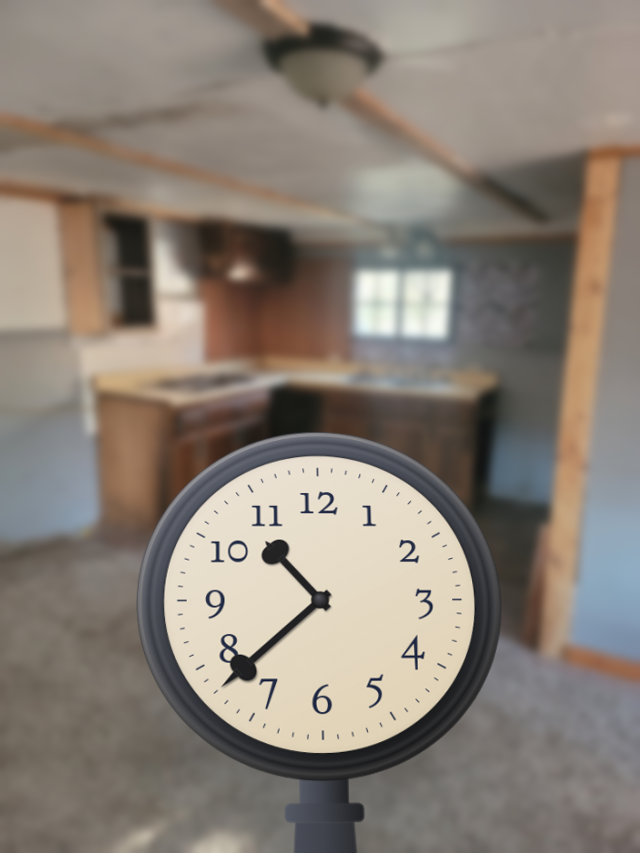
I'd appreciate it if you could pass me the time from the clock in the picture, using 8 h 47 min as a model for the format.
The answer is 10 h 38 min
